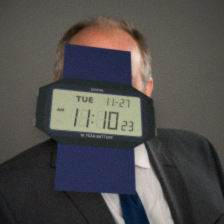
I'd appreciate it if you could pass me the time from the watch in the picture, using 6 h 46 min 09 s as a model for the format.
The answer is 11 h 10 min 23 s
